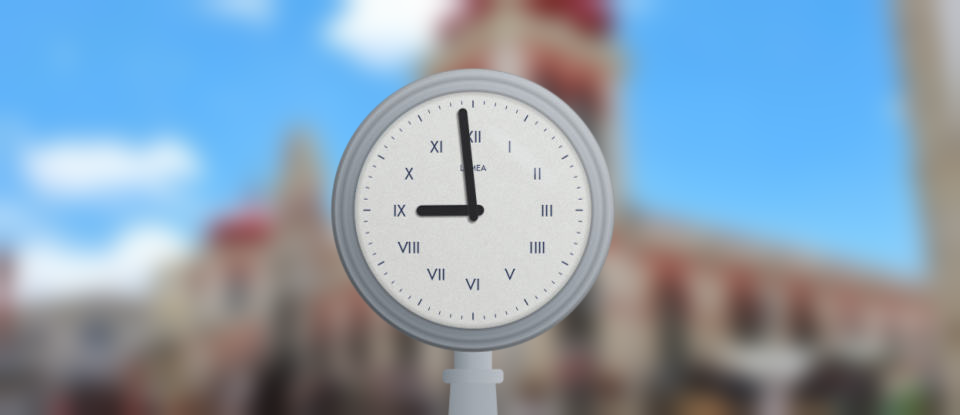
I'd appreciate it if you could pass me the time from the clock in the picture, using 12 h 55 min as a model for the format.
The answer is 8 h 59 min
